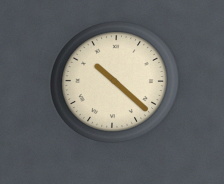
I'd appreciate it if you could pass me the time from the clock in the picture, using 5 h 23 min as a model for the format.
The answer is 10 h 22 min
